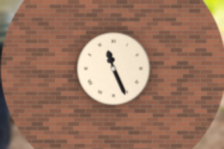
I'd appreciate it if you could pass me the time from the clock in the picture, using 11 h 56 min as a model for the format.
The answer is 11 h 26 min
